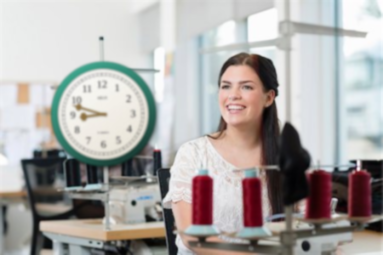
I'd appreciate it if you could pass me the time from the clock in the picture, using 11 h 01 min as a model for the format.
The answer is 8 h 48 min
